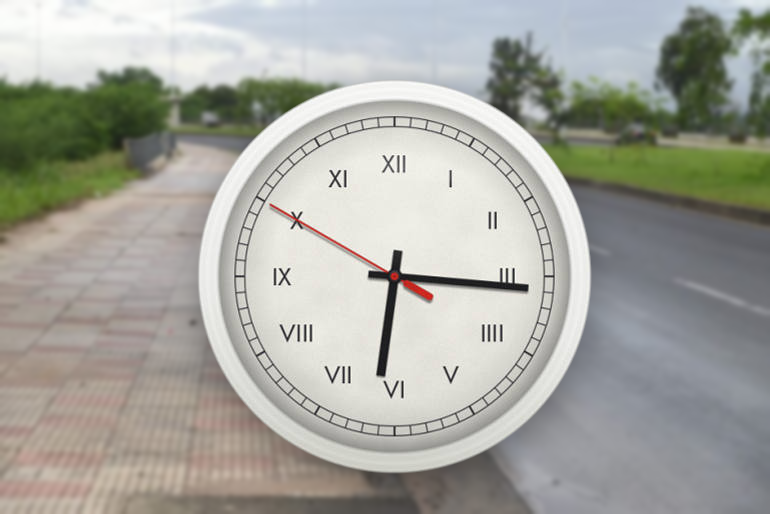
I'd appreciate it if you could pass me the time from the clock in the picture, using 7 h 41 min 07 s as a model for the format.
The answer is 6 h 15 min 50 s
